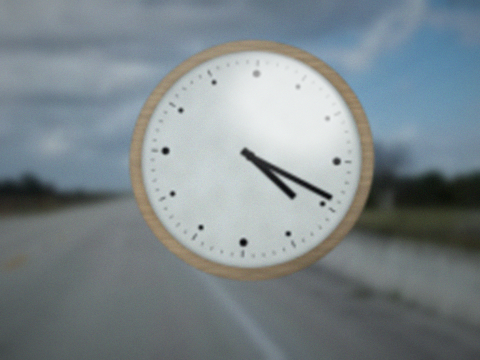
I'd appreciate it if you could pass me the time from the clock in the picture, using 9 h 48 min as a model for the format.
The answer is 4 h 19 min
